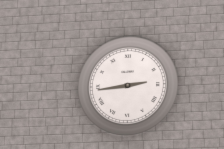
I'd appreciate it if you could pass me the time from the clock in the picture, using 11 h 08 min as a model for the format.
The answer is 2 h 44 min
